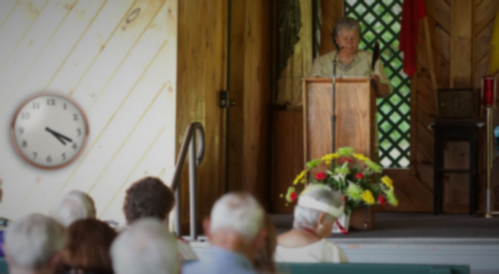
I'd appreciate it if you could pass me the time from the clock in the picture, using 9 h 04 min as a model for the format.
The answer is 4 h 19 min
